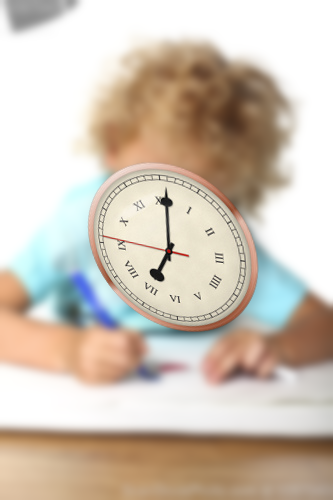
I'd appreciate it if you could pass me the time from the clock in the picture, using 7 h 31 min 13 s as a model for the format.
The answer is 7 h 00 min 46 s
